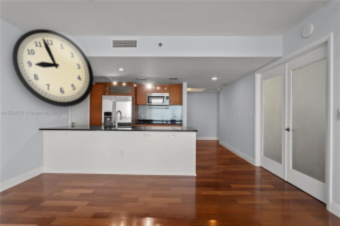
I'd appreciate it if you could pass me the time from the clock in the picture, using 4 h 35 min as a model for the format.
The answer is 8 h 58 min
